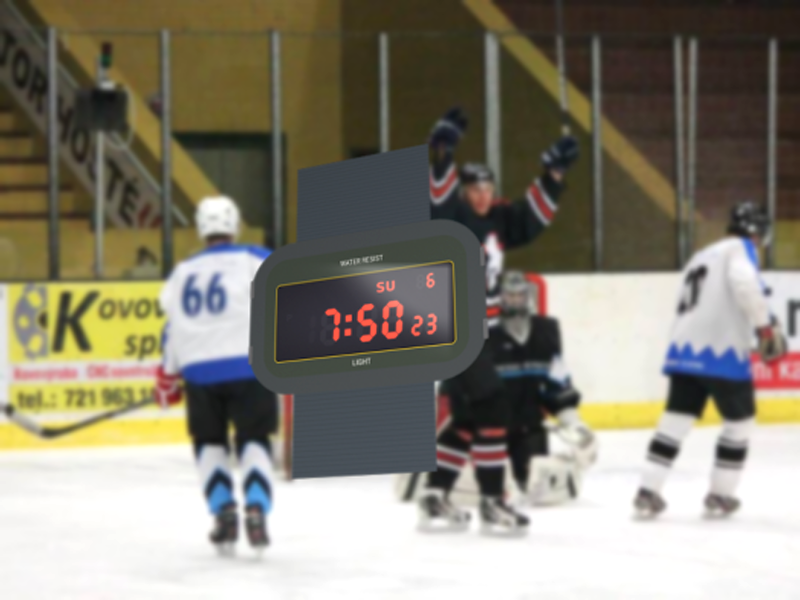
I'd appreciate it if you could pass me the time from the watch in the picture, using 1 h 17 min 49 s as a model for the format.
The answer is 7 h 50 min 23 s
